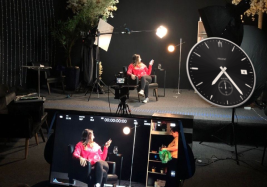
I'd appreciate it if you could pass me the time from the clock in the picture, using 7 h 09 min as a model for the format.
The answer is 7 h 24 min
